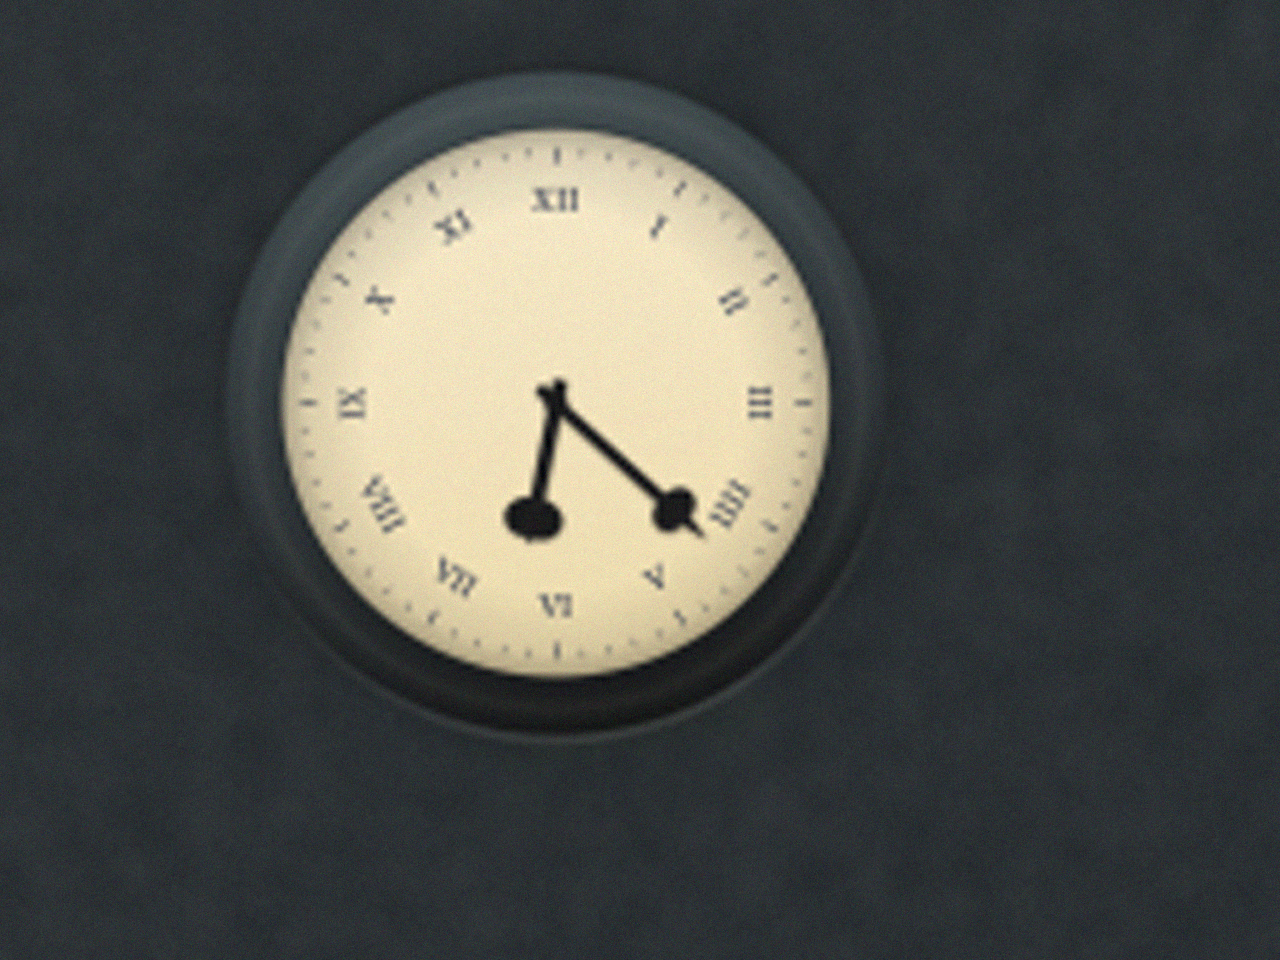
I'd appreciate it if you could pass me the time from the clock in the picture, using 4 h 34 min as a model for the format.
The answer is 6 h 22 min
